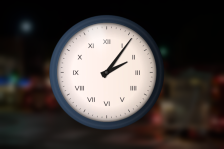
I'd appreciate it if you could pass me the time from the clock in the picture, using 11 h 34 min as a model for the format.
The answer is 2 h 06 min
